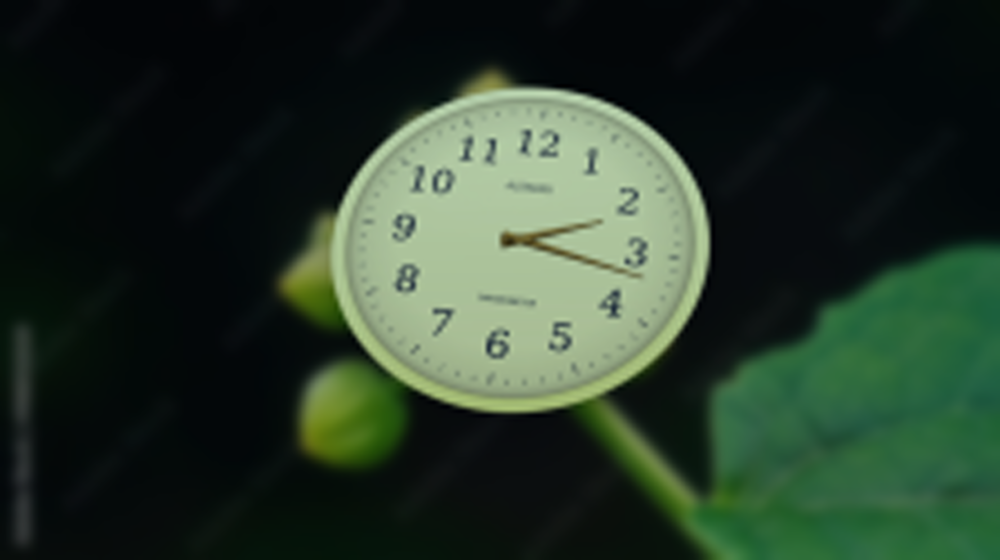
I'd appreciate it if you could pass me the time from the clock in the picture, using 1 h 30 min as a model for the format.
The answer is 2 h 17 min
